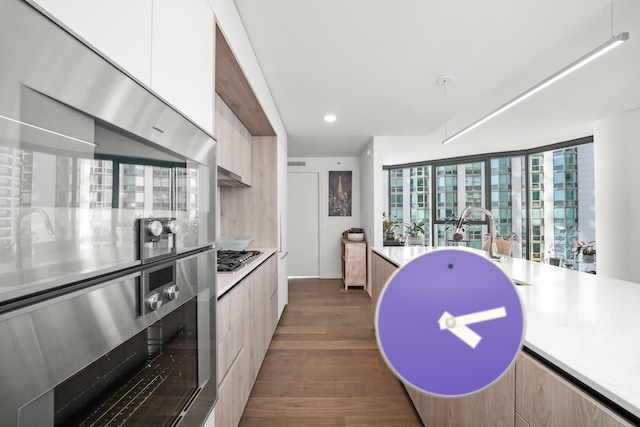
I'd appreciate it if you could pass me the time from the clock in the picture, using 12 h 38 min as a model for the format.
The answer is 4 h 13 min
